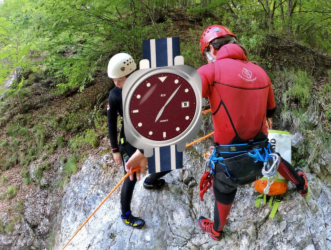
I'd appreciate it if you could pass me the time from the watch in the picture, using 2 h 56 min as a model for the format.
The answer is 7 h 07 min
